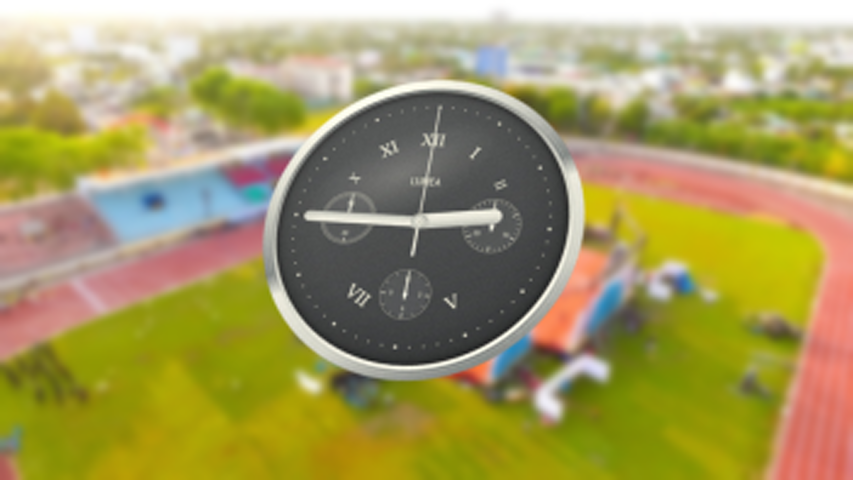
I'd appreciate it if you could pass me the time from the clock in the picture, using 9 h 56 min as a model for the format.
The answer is 2 h 45 min
